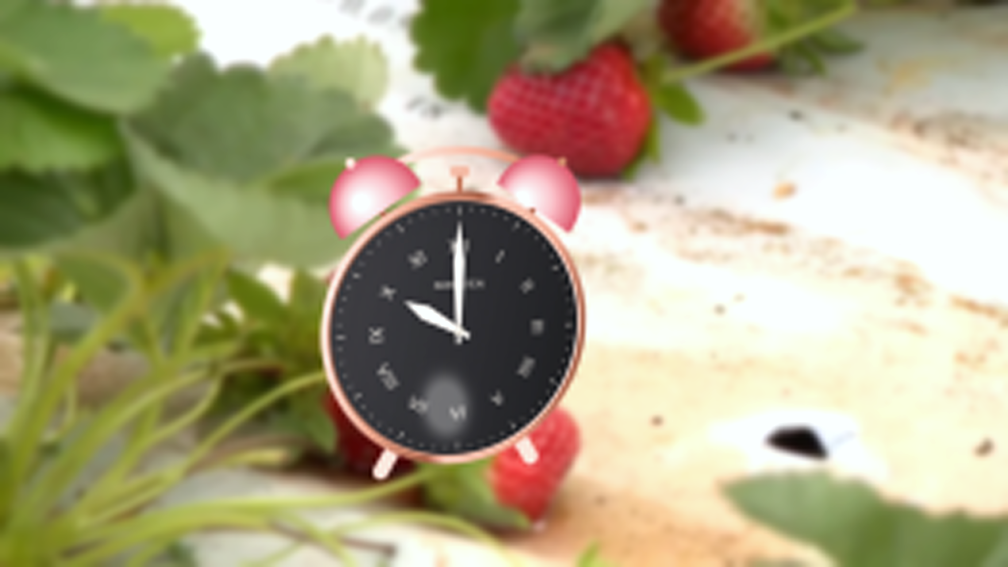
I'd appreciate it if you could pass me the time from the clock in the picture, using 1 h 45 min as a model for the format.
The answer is 10 h 00 min
